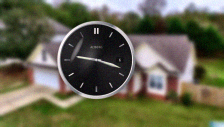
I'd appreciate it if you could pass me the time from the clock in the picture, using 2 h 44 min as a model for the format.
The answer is 9 h 18 min
